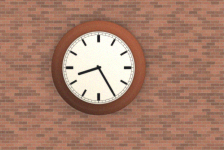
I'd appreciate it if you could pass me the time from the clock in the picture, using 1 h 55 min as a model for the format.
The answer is 8 h 25 min
